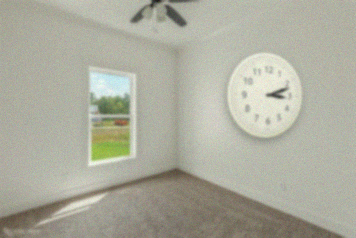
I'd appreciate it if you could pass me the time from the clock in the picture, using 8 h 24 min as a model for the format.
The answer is 3 h 12 min
